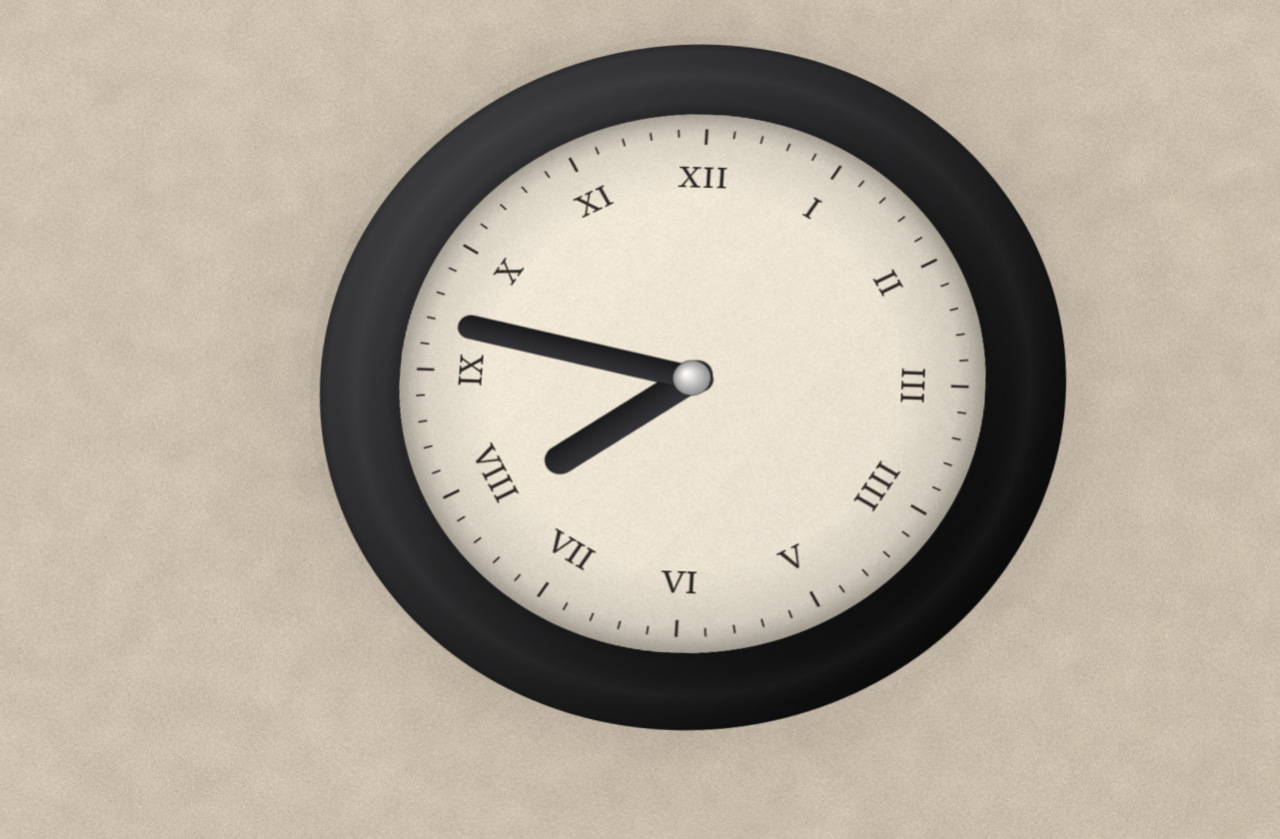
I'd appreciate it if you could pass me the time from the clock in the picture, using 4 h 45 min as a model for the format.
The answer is 7 h 47 min
